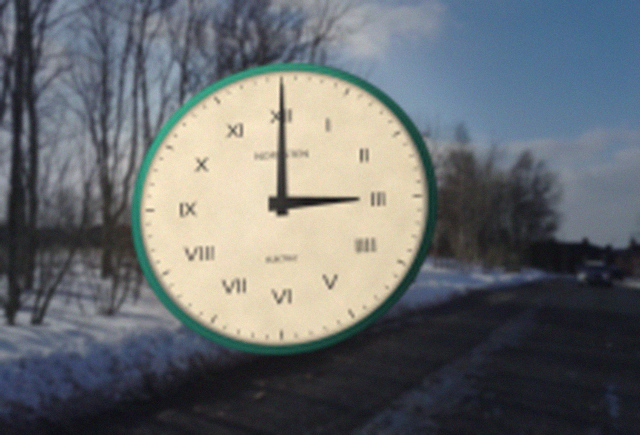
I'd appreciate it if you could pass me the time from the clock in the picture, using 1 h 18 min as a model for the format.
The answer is 3 h 00 min
